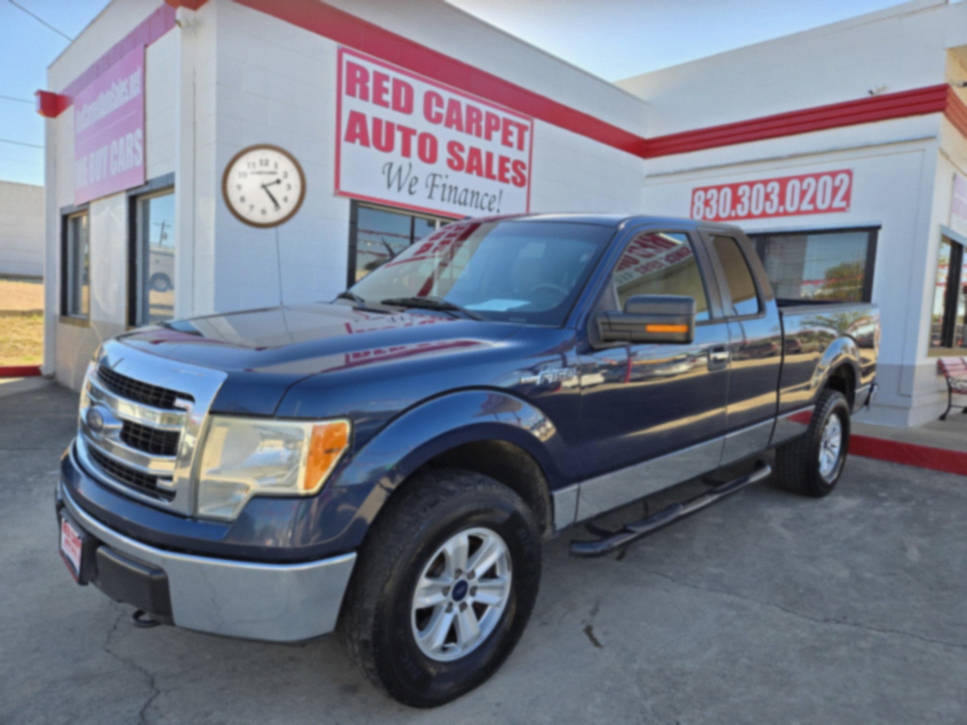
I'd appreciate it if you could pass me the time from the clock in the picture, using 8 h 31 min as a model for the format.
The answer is 2 h 24 min
